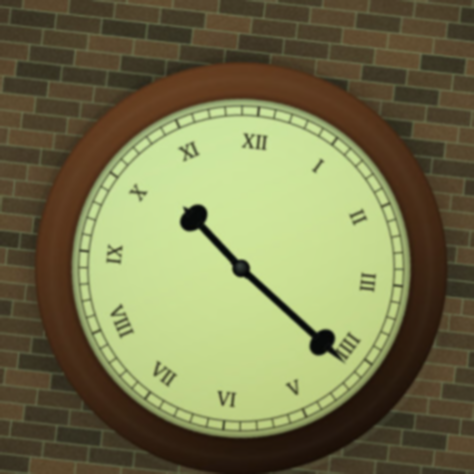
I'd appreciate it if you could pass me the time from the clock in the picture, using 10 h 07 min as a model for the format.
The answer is 10 h 21 min
